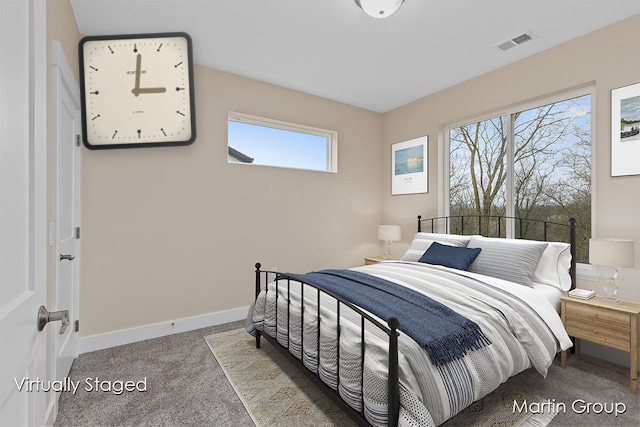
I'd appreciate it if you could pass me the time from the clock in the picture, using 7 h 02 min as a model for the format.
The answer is 3 h 01 min
